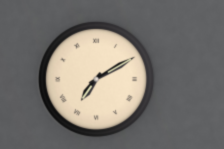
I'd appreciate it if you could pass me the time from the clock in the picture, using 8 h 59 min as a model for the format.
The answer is 7 h 10 min
